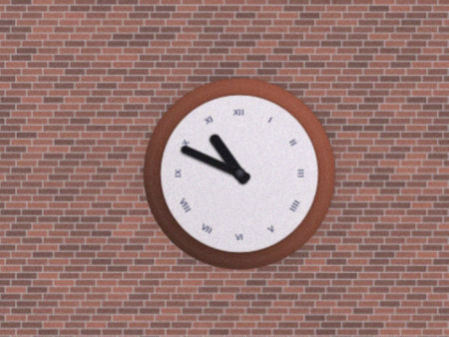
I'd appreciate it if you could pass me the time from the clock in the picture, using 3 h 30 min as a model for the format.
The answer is 10 h 49 min
